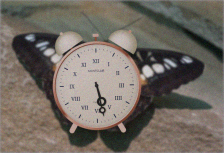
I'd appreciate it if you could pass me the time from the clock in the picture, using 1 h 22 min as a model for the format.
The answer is 5 h 28 min
